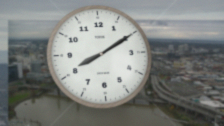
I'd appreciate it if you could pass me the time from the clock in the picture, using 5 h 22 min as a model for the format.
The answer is 8 h 10 min
